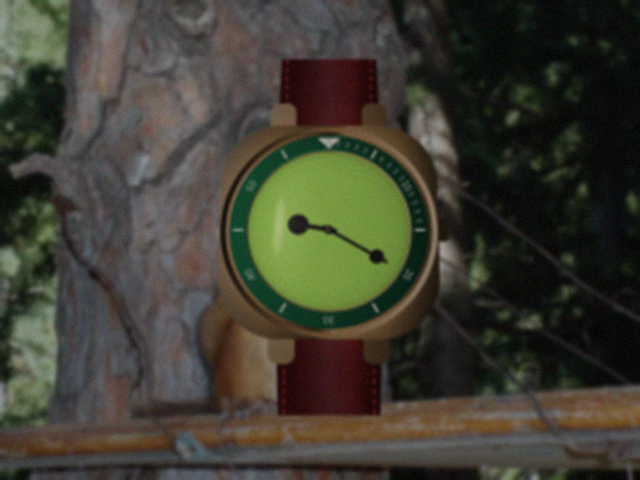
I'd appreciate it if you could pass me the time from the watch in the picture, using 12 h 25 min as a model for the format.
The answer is 9 h 20 min
